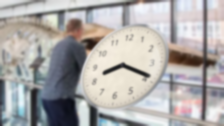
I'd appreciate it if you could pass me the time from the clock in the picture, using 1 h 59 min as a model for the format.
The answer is 8 h 19 min
